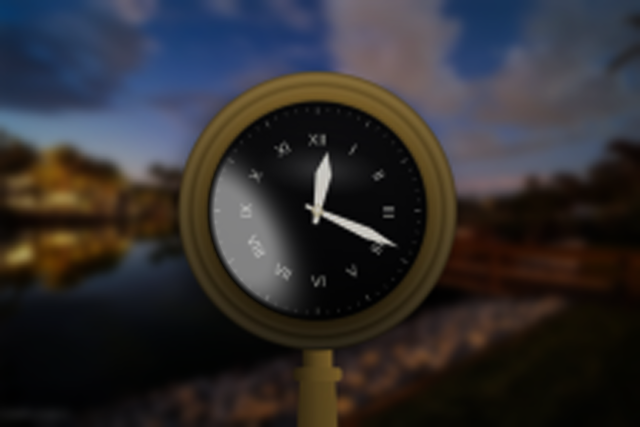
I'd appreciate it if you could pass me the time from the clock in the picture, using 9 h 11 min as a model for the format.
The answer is 12 h 19 min
